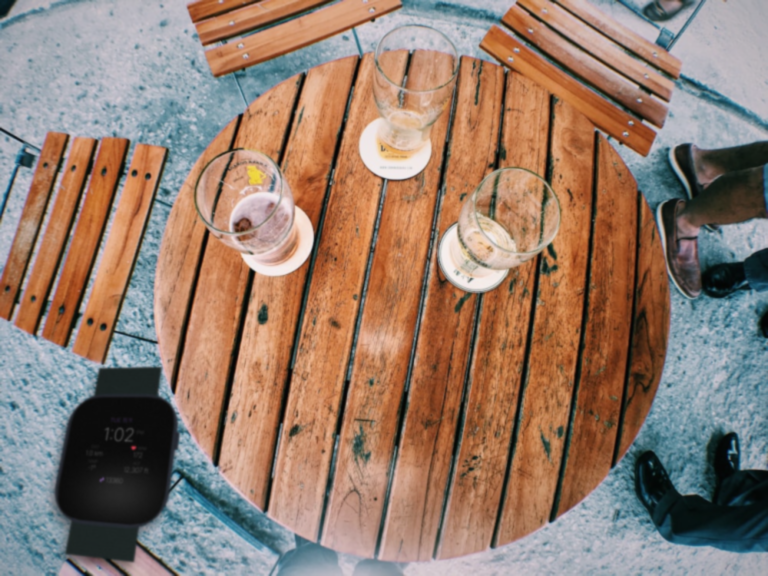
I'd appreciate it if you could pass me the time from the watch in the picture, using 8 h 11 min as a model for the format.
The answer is 1 h 02 min
